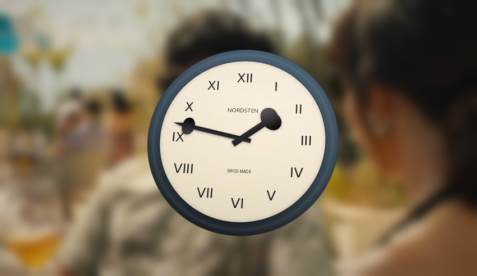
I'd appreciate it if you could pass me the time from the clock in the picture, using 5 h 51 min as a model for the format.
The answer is 1 h 47 min
